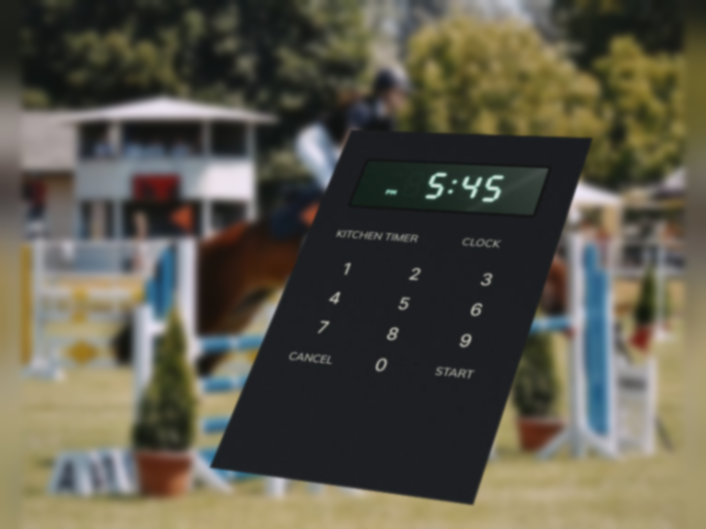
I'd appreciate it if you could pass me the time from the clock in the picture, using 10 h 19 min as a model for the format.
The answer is 5 h 45 min
